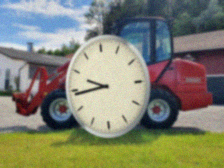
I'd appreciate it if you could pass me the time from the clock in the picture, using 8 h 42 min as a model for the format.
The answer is 9 h 44 min
